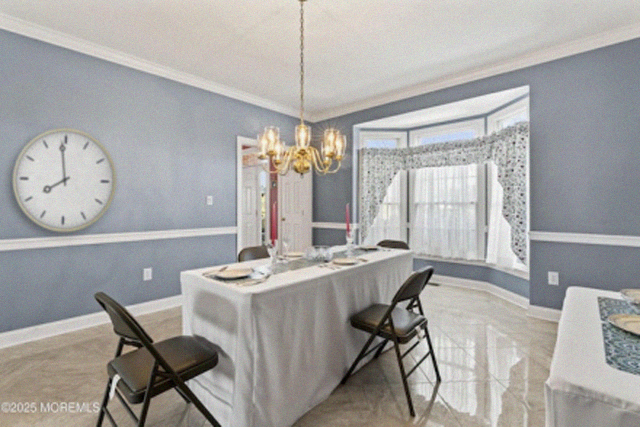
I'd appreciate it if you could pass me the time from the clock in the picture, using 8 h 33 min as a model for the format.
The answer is 7 h 59 min
